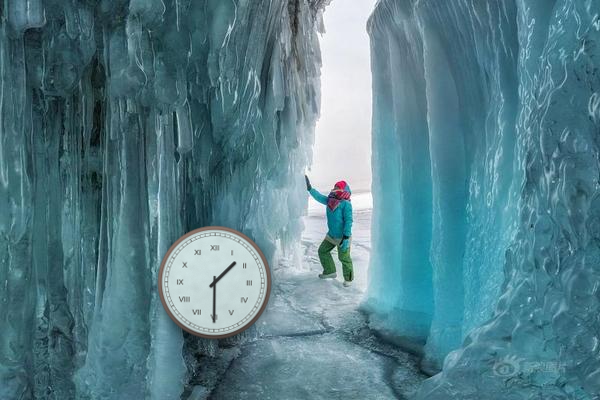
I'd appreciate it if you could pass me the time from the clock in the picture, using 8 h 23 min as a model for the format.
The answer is 1 h 30 min
